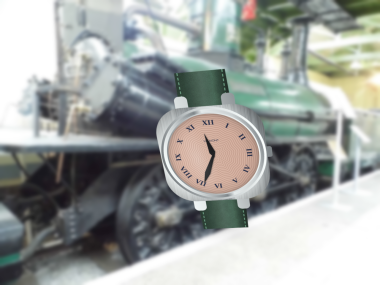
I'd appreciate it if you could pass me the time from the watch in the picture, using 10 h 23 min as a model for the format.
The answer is 11 h 34 min
